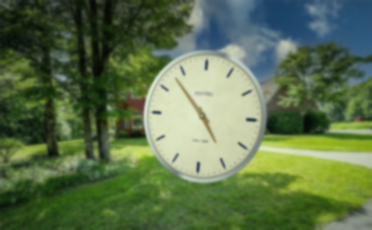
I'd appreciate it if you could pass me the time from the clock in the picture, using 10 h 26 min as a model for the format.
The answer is 4 h 53 min
